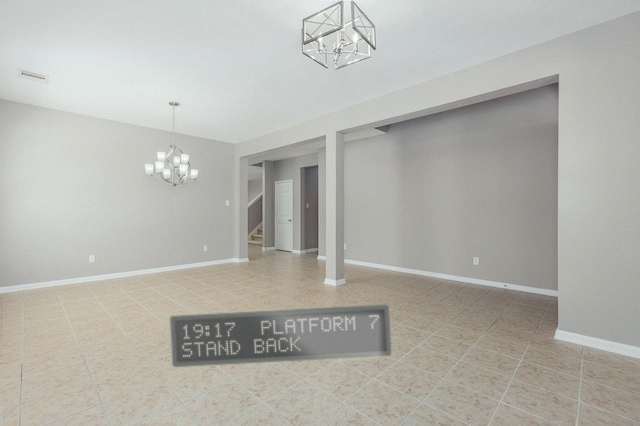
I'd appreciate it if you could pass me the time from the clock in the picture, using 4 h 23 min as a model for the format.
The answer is 19 h 17 min
